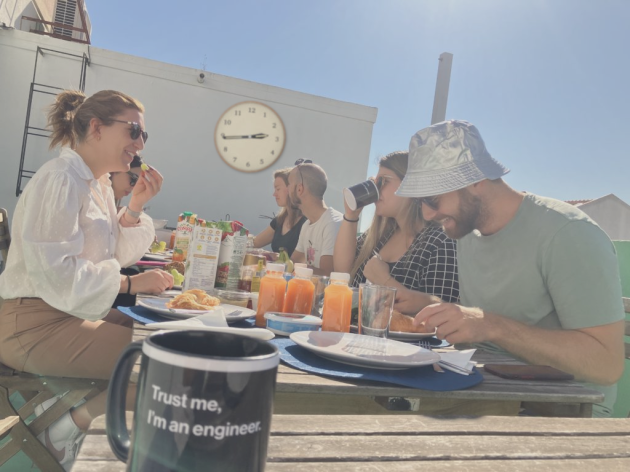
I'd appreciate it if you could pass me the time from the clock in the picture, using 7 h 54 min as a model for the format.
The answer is 2 h 44 min
